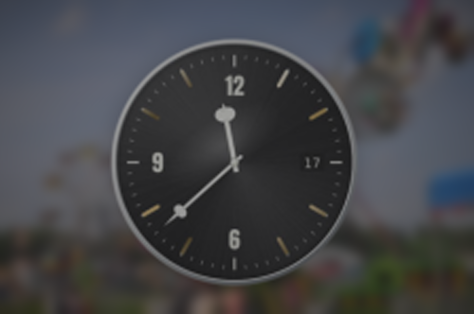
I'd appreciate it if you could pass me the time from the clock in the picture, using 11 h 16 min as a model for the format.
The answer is 11 h 38 min
